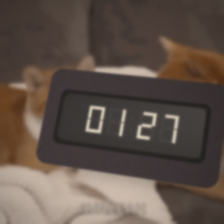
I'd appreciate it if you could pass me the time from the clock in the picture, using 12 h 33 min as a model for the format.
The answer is 1 h 27 min
